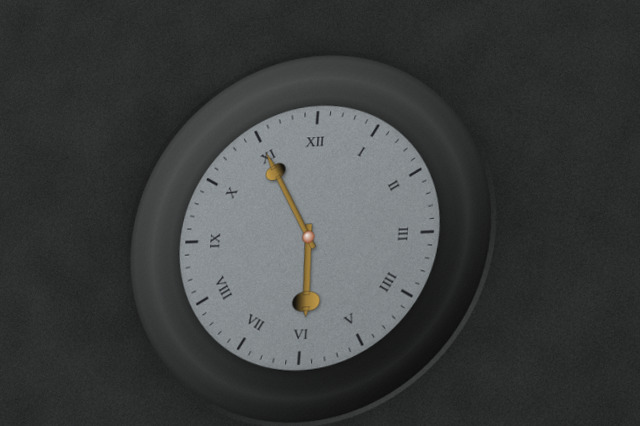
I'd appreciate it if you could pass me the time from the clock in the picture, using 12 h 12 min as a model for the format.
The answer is 5 h 55 min
